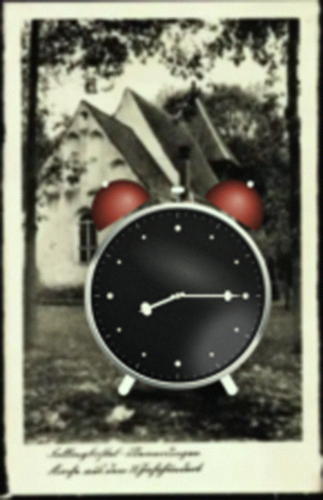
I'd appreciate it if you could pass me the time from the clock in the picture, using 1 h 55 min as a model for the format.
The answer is 8 h 15 min
